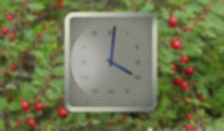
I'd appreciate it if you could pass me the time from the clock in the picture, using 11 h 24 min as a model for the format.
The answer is 4 h 01 min
